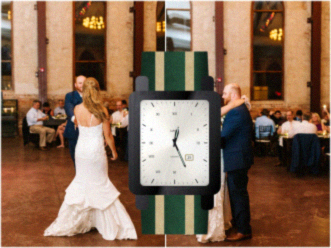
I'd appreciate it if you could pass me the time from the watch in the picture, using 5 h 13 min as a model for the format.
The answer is 12 h 26 min
